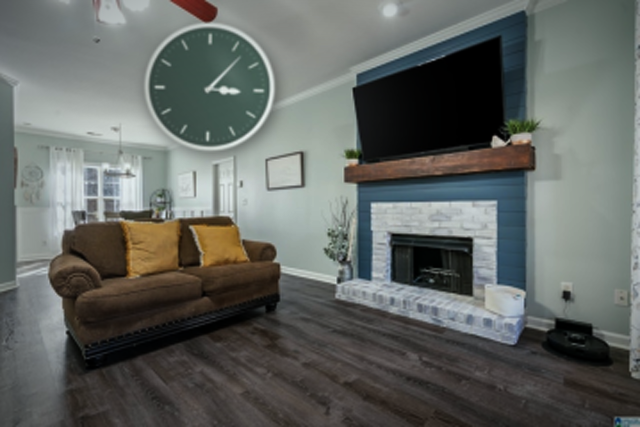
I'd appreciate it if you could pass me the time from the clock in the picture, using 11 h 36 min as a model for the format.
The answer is 3 h 07 min
